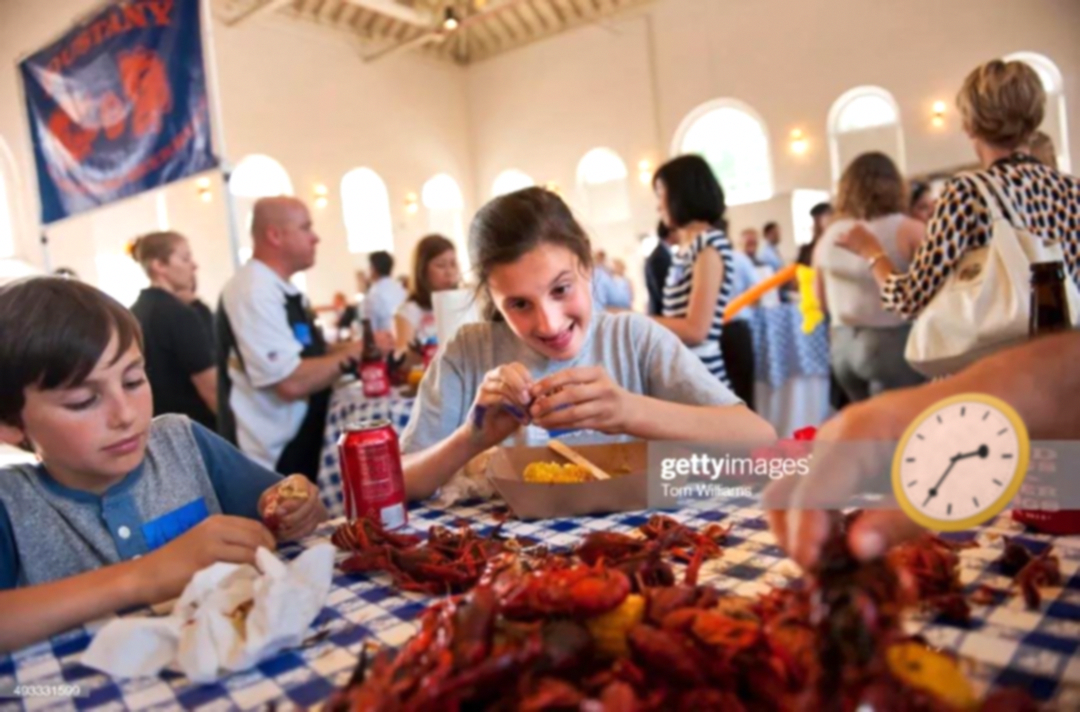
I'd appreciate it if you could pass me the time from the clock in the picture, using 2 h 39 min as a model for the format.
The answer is 2 h 35 min
